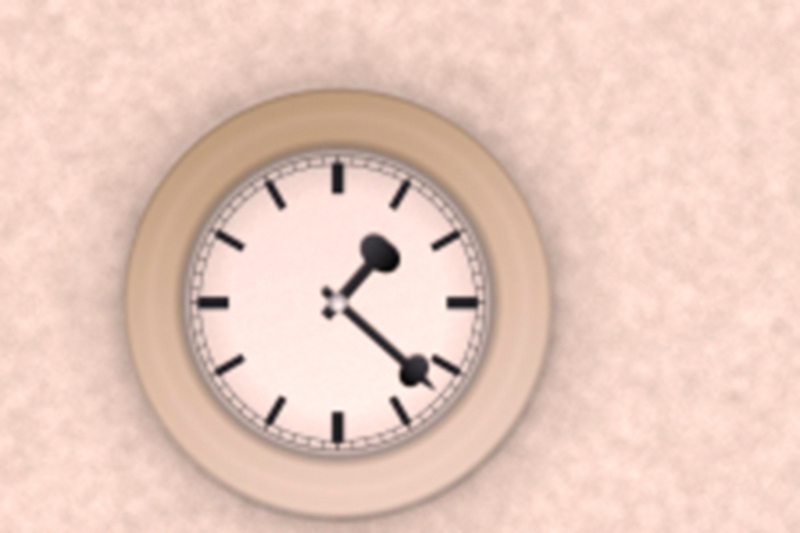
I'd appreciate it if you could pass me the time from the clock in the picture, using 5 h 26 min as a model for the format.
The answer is 1 h 22 min
